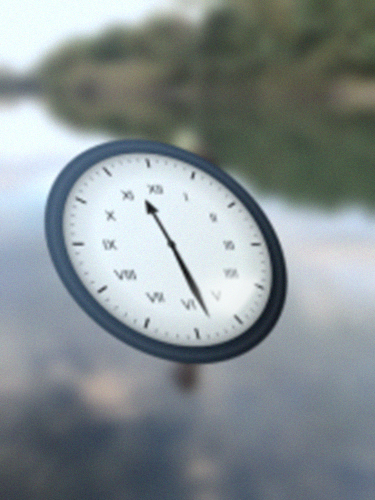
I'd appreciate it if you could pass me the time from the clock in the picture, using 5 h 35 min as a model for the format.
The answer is 11 h 28 min
